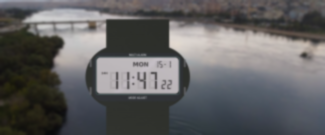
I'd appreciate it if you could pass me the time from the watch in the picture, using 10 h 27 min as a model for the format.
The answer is 11 h 47 min
